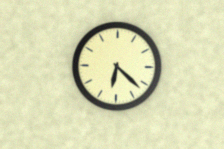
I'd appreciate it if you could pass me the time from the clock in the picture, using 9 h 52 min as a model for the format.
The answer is 6 h 22 min
